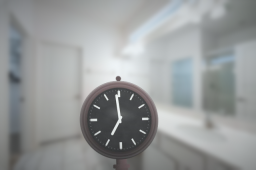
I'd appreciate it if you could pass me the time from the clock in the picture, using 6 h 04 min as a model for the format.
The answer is 6 h 59 min
